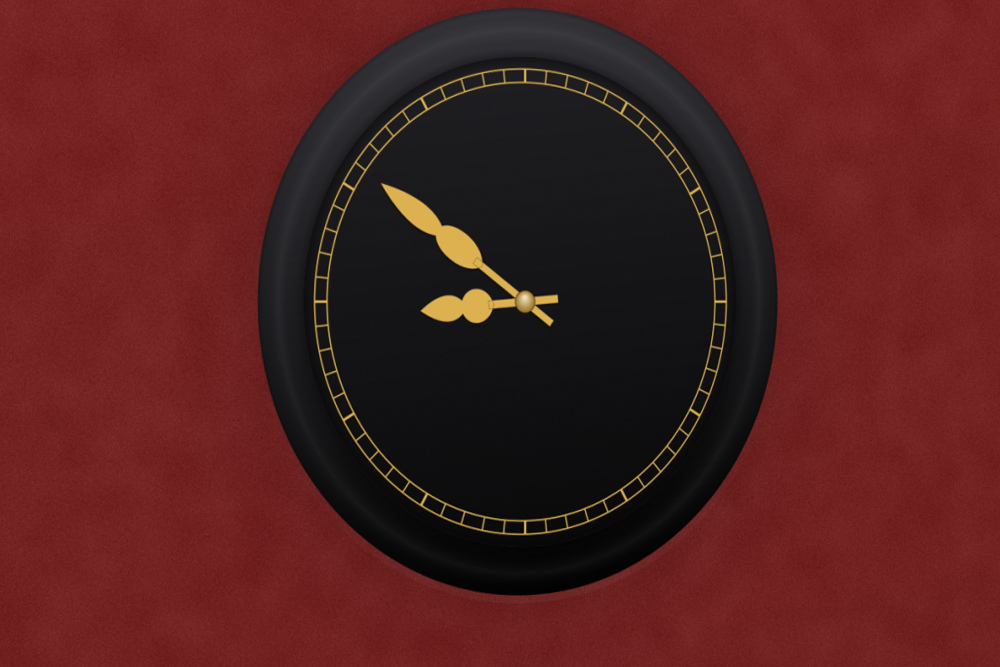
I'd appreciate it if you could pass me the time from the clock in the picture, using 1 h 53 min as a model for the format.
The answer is 8 h 51 min
